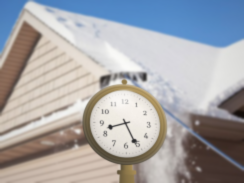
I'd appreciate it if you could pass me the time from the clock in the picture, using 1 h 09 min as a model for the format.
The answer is 8 h 26 min
